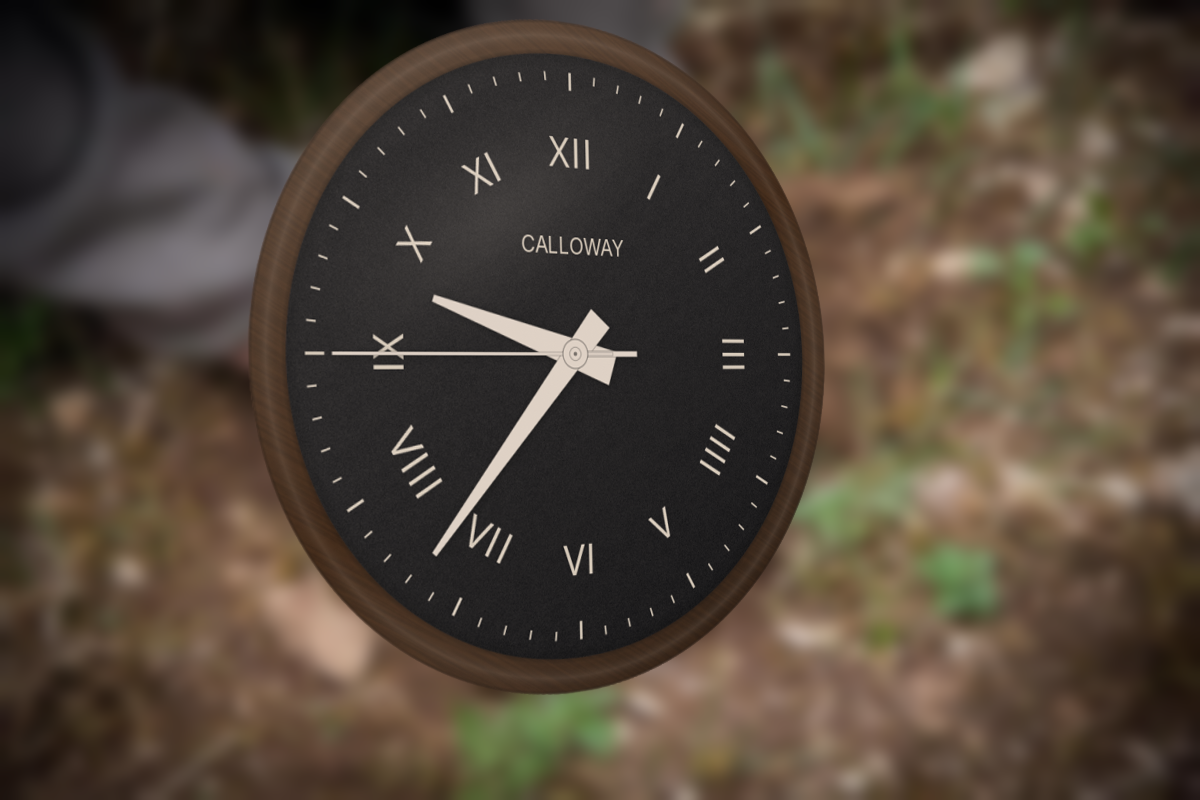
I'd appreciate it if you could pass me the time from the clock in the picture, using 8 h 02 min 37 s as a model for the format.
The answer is 9 h 36 min 45 s
